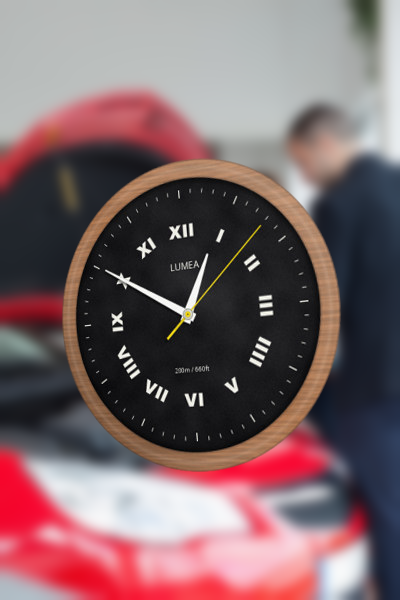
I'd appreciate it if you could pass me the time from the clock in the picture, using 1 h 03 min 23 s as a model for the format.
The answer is 12 h 50 min 08 s
